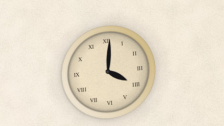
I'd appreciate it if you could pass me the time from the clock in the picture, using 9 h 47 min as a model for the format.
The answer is 4 h 01 min
